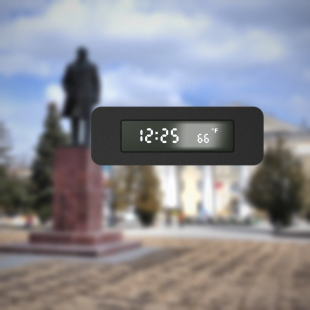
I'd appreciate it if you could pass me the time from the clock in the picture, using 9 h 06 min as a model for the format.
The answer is 12 h 25 min
